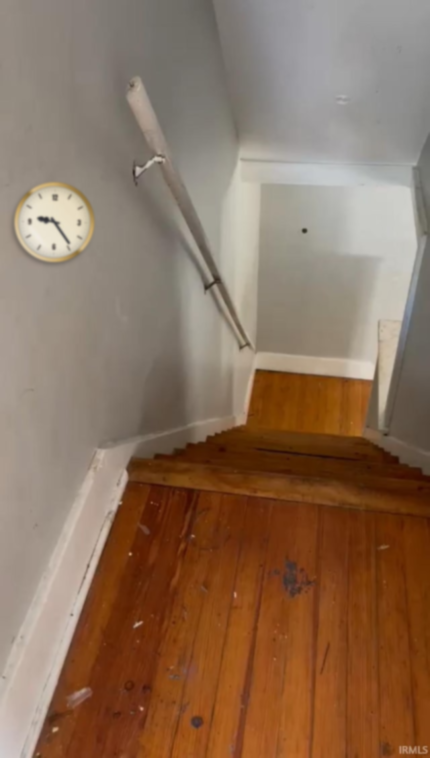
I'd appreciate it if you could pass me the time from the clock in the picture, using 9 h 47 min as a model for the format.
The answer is 9 h 24 min
